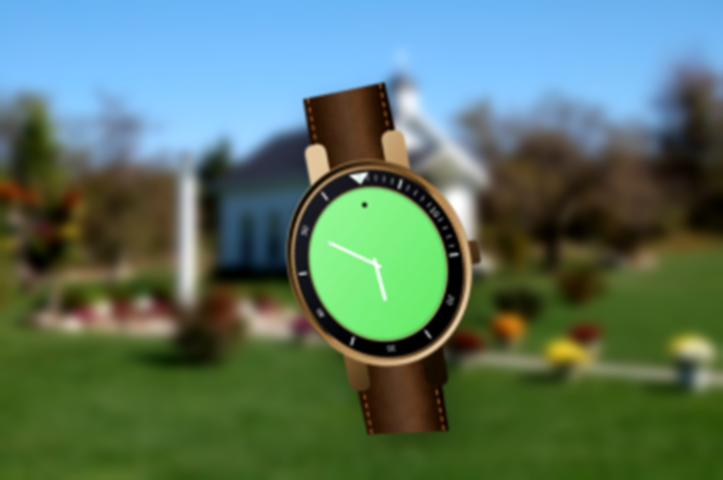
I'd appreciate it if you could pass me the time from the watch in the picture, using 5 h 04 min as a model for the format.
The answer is 5 h 50 min
